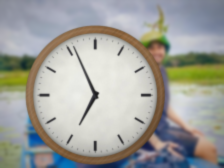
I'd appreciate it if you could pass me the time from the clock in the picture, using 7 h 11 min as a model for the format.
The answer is 6 h 56 min
